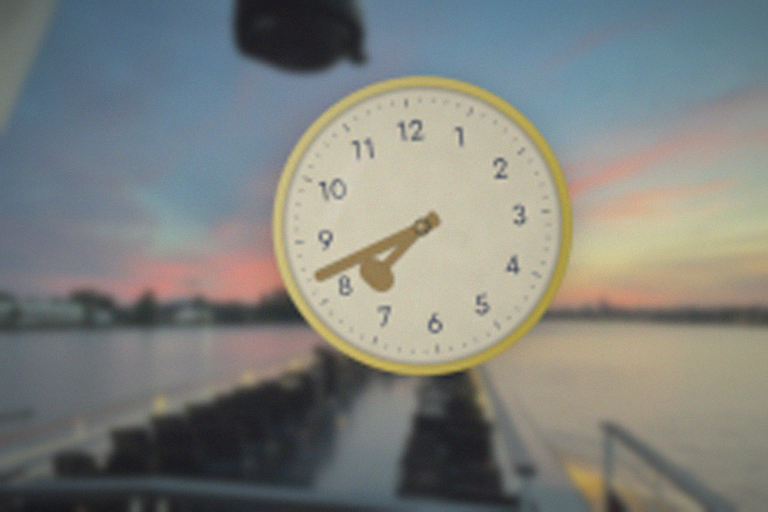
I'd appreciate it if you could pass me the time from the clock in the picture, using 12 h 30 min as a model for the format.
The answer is 7 h 42 min
